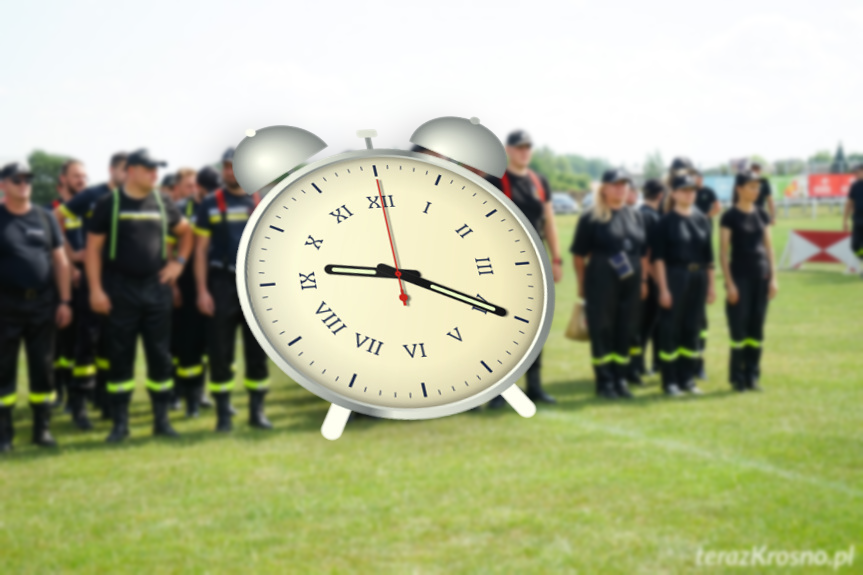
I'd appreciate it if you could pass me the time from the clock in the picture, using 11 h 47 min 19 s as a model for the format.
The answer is 9 h 20 min 00 s
